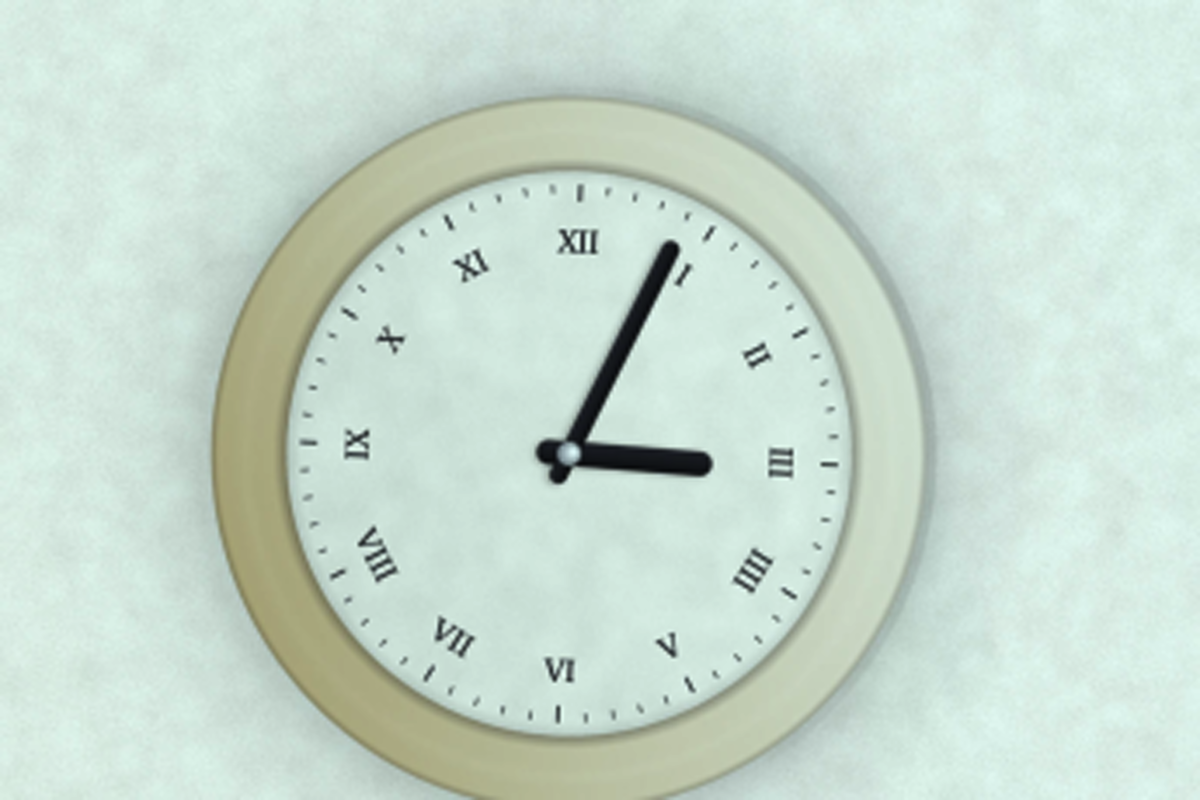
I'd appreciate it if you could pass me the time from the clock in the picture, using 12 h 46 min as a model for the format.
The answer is 3 h 04 min
